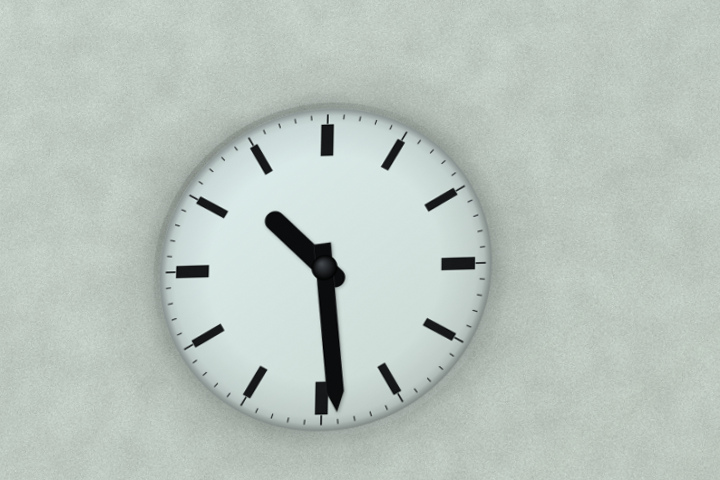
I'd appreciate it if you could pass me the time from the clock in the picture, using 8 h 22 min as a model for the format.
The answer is 10 h 29 min
